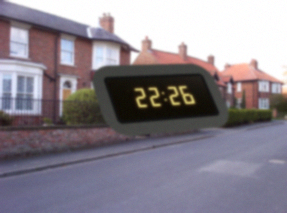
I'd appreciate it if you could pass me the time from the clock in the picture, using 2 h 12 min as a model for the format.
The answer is 22 h 26 min
